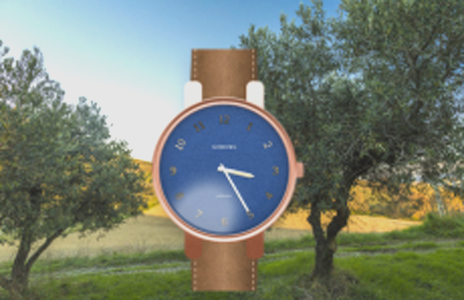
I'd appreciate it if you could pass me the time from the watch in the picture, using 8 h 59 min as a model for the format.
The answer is 3 h 25 min
